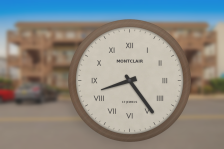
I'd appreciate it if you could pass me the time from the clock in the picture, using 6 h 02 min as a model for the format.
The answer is 8 h 24 min
